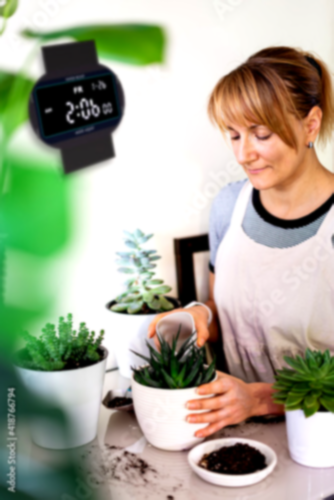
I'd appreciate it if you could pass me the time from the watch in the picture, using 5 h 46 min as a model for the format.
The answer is 2 h 06 min
